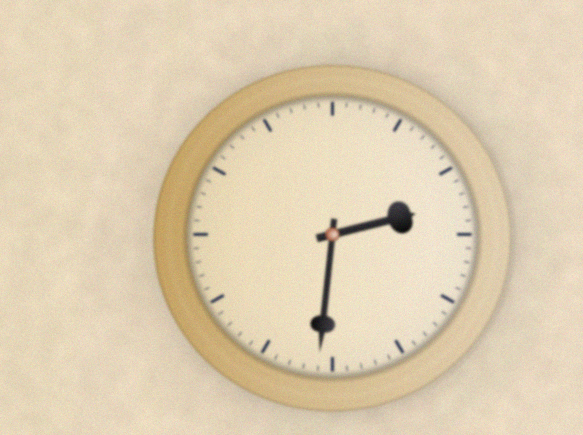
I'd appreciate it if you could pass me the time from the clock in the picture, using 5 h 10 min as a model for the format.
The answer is 2 h 31 min
